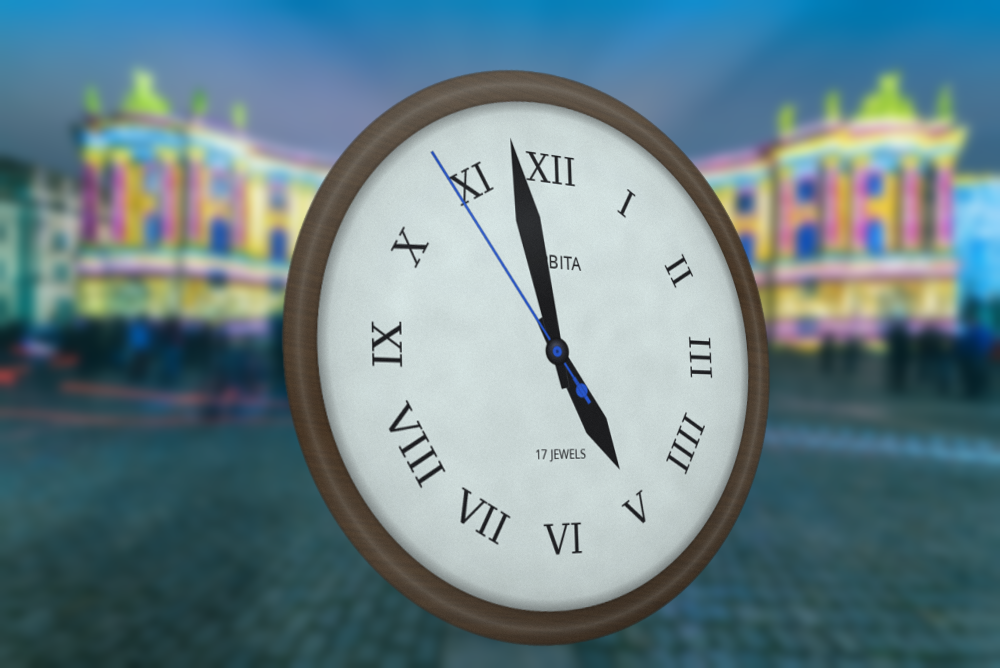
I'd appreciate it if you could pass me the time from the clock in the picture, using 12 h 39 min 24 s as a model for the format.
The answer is 4 h 57 min 54 s
